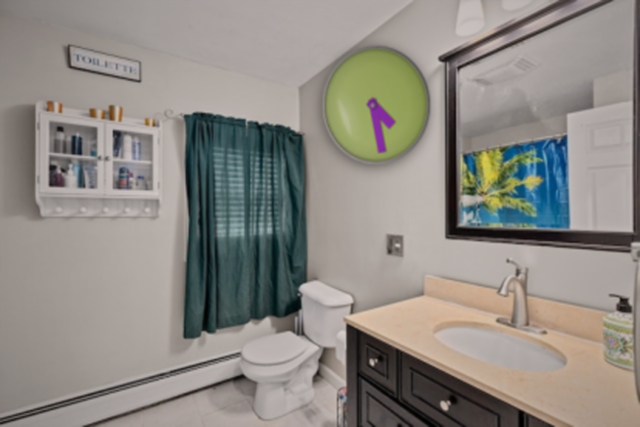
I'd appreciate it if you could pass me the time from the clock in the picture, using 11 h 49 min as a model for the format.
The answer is 4 h 28 min
